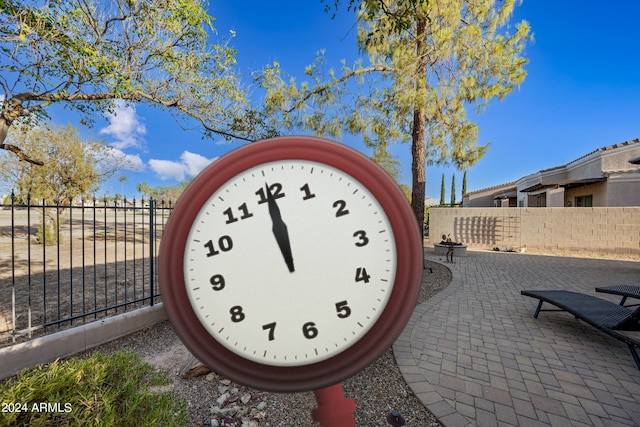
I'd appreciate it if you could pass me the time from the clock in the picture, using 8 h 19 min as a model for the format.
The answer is 12 h 00 min
